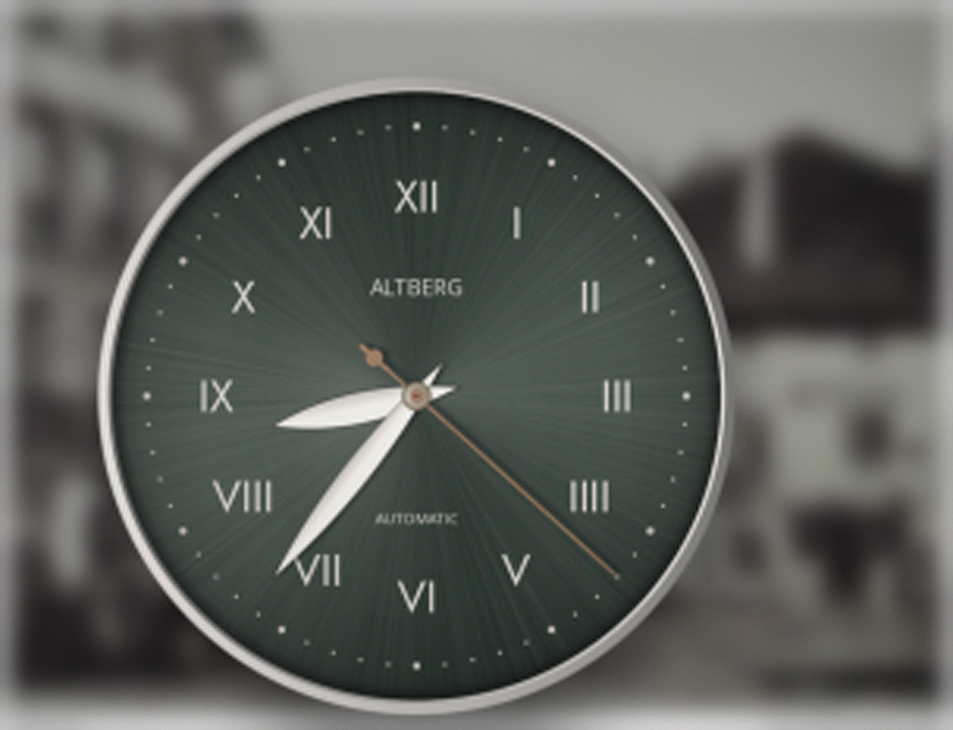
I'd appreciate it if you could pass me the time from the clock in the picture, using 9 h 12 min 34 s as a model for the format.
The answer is 8 h 36 min 22 s
